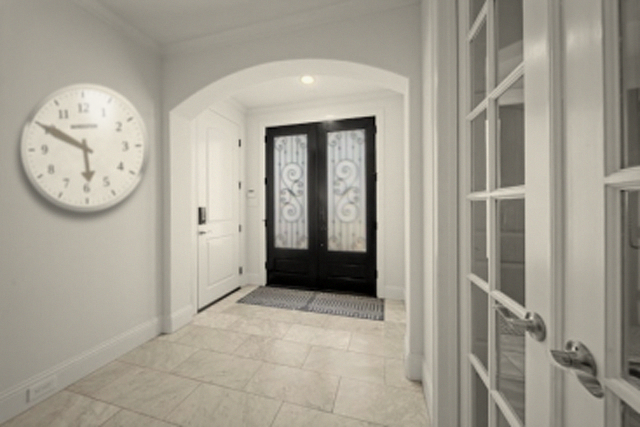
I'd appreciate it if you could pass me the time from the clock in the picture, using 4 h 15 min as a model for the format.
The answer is 5 h 50 min
